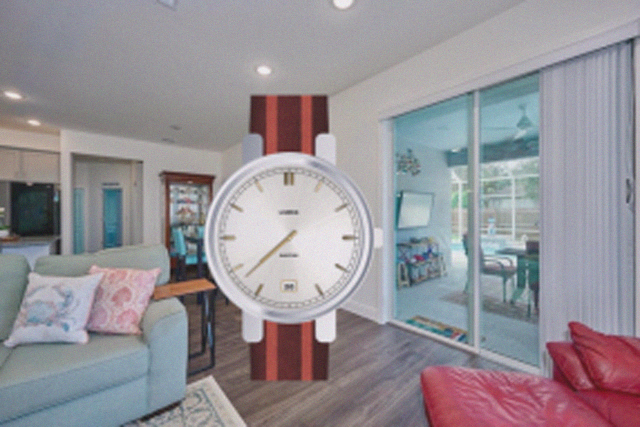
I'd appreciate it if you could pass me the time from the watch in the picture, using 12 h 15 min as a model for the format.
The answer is 7 h 38 min
